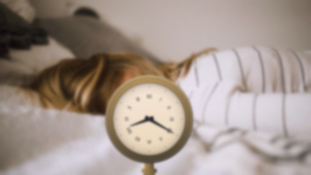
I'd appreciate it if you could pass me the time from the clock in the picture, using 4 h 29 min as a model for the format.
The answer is 8 h 20 min
